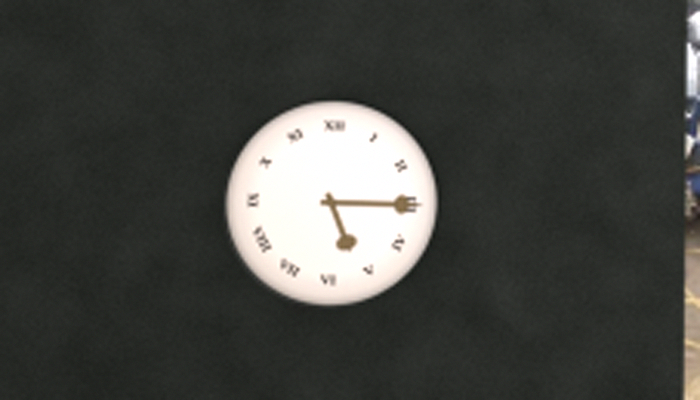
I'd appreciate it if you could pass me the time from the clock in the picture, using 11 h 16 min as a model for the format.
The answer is 5 h 15 min
